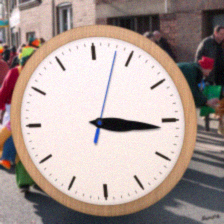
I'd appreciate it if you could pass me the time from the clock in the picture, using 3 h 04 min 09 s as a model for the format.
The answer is 3 h 16 min 03 s
